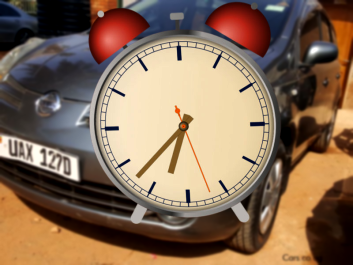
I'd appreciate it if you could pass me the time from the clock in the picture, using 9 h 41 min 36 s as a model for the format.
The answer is 6 h 37 min 27 s
